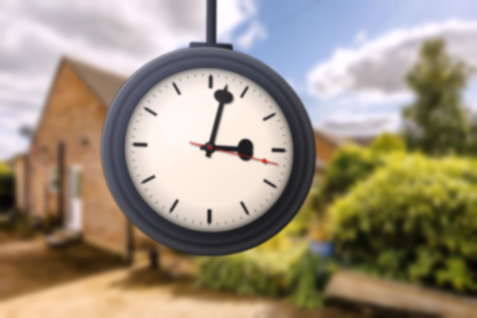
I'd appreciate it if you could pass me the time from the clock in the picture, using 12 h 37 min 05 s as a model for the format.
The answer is 3 h 02 min 17 s
